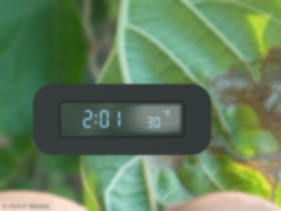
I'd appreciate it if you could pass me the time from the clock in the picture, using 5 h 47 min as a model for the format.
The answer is 2 h 01 min
